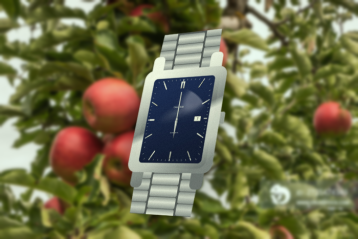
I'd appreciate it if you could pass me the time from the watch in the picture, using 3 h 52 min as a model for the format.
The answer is 6 h 00 min
